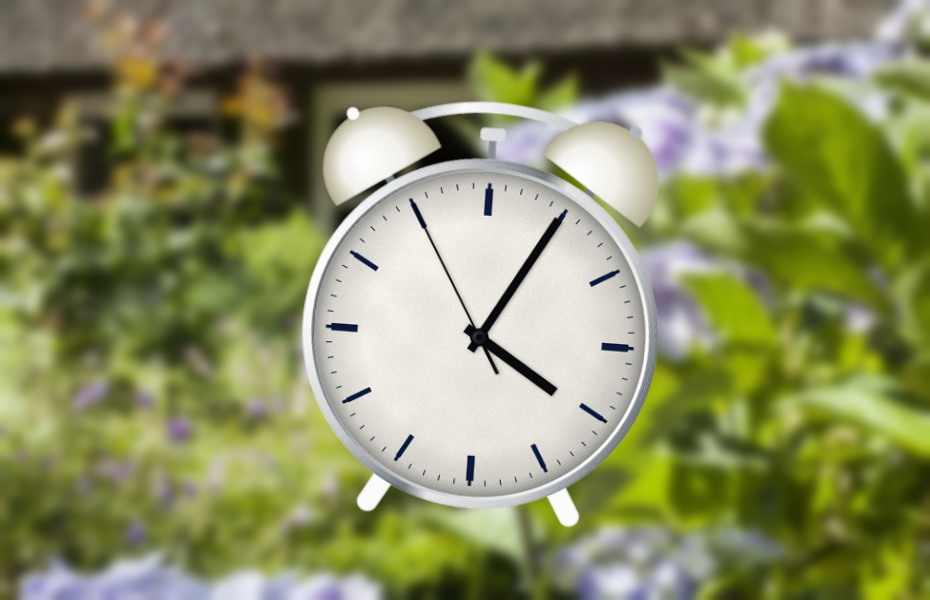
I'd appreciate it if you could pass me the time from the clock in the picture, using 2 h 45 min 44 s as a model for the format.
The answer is 4 h 04 min 55 s
